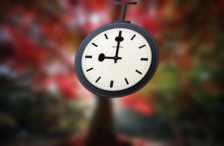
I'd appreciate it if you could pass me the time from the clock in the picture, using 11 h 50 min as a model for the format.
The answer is 9 h 00 min
